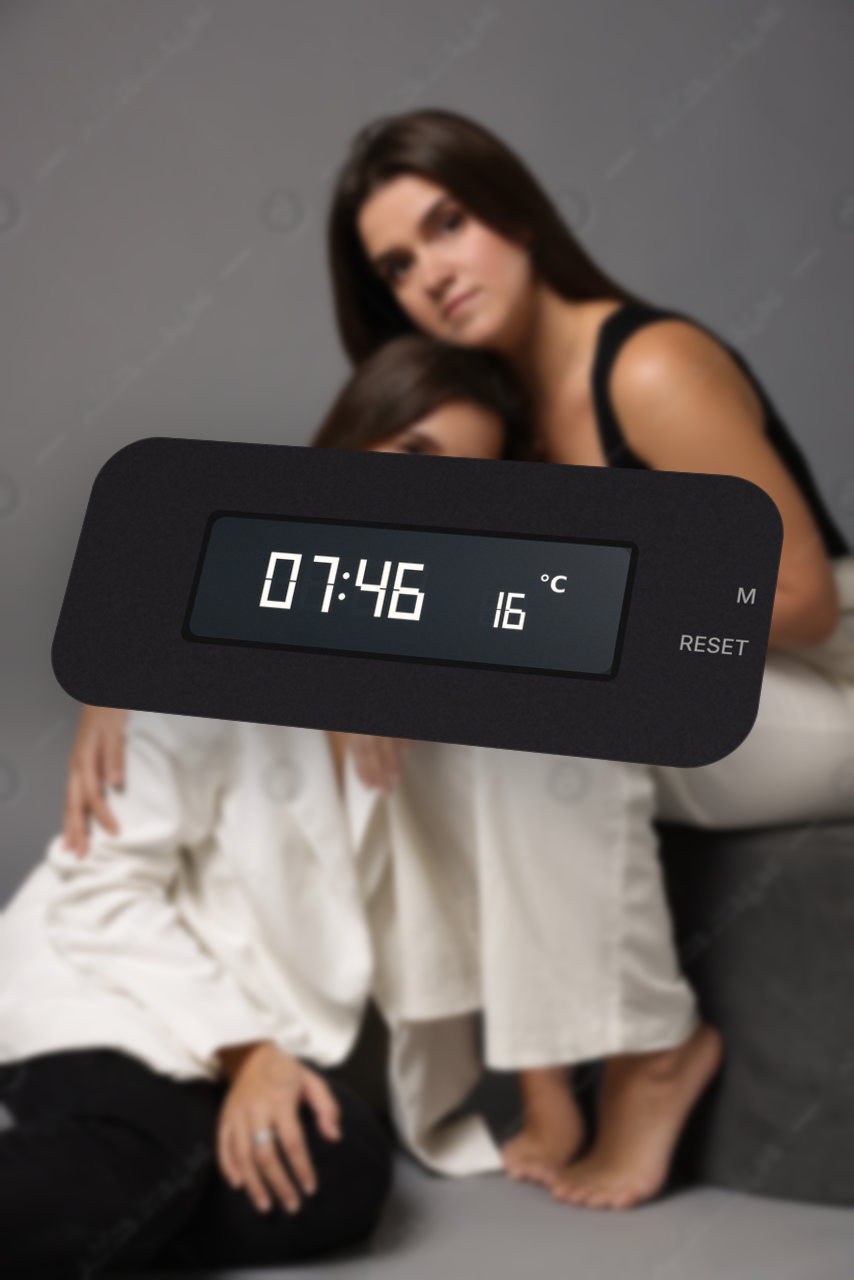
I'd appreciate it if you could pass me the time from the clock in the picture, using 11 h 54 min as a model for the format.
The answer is 7 h 46 min
